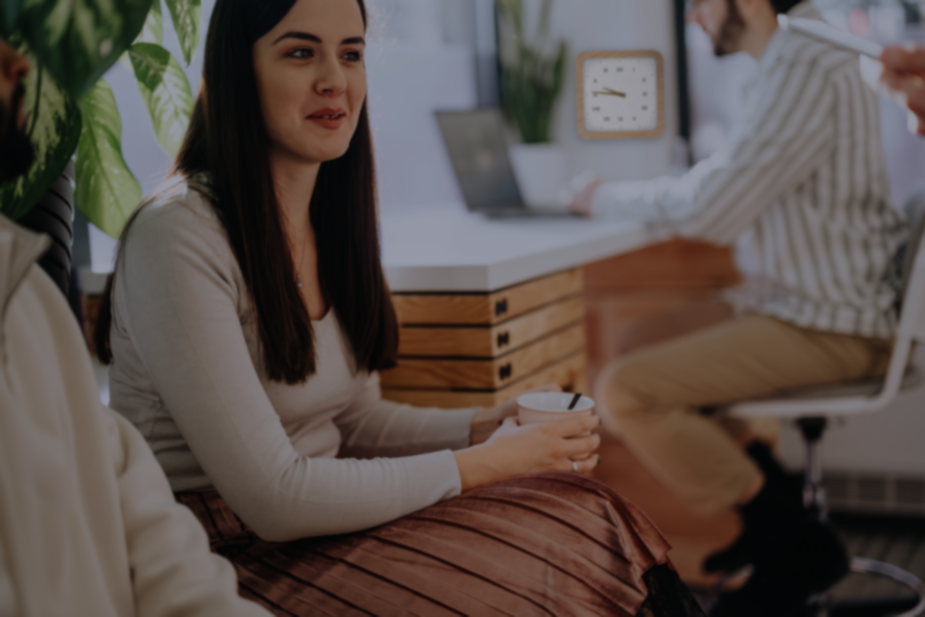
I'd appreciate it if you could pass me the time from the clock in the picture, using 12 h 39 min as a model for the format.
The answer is 9 h 46 min
